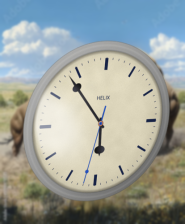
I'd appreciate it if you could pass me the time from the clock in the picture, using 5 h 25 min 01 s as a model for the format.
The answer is 5 h 53 min 32 s
